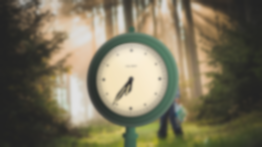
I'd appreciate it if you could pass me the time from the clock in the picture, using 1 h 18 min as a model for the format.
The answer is 6 h 36 min
